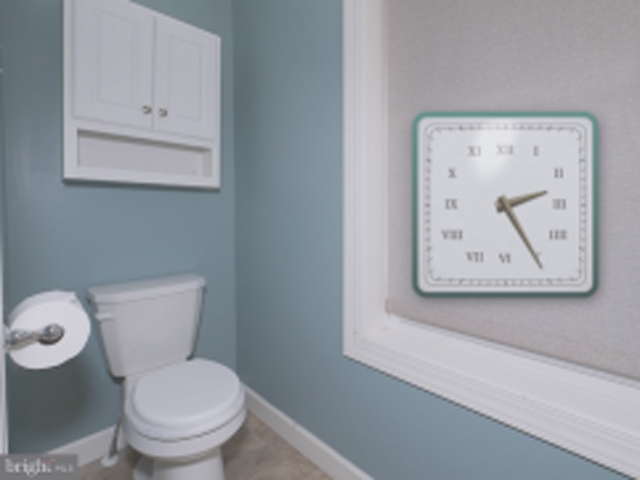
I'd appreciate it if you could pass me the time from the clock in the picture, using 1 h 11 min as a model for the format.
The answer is 2 h 25 min
